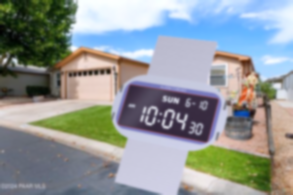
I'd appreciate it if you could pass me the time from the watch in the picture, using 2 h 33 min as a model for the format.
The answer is 10 h 04 min
